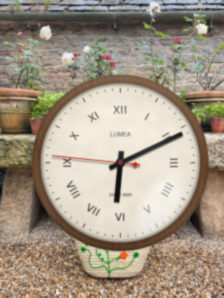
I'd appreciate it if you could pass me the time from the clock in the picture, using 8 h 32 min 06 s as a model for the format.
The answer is 6 h 10 min 46 s
